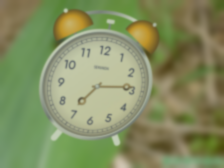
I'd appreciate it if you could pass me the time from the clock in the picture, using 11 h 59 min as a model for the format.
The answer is 7 h 14 min
